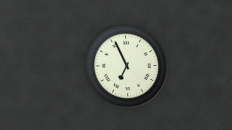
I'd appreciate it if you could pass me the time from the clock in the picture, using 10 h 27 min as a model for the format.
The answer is 6 h 56 min
